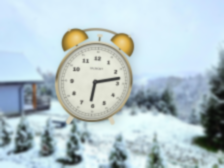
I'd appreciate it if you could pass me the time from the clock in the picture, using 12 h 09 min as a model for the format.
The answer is 6 h 13 min
